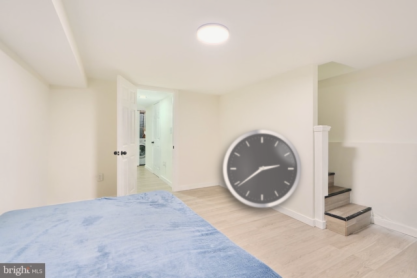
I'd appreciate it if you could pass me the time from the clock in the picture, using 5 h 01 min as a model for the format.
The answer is 2 h 39 min
